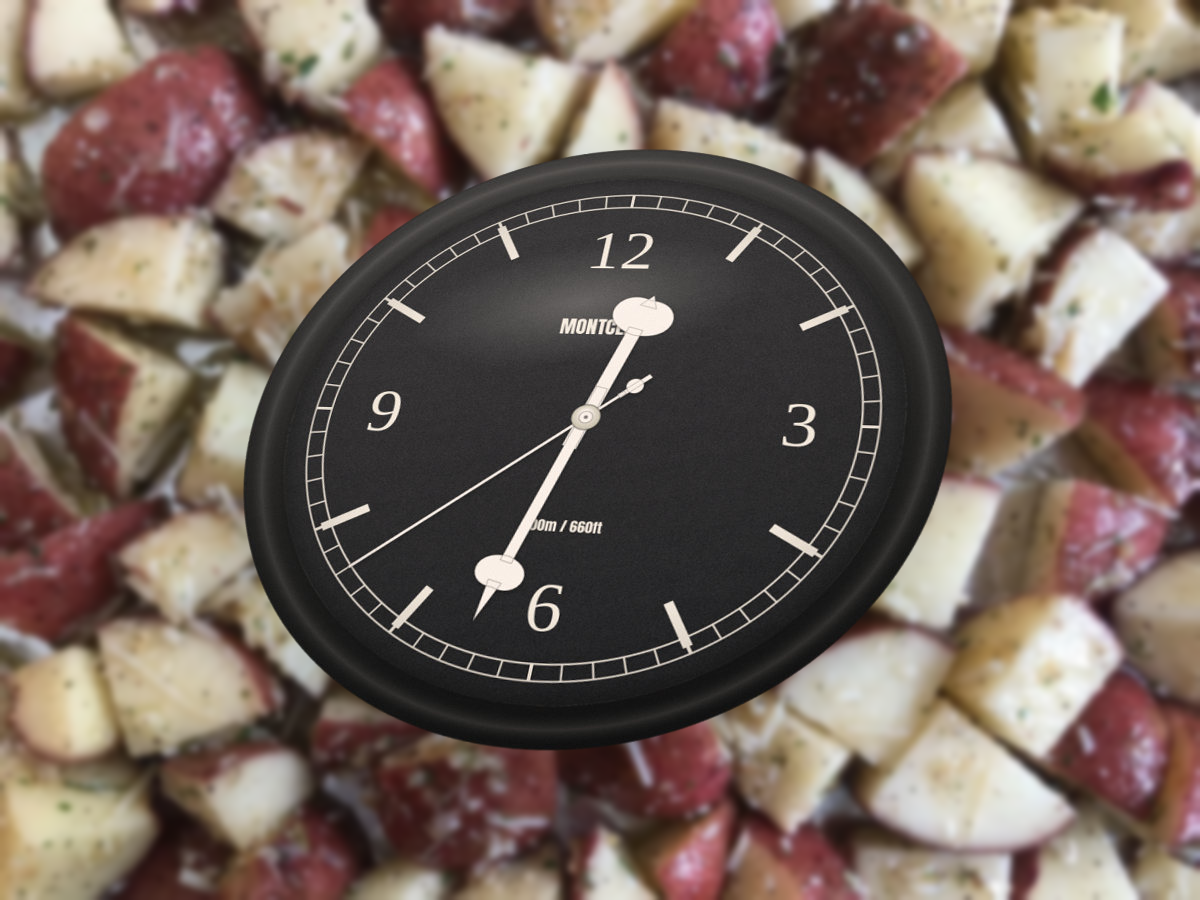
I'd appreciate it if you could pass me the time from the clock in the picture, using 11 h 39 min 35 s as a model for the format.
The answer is 12 h 32 min 38 s
